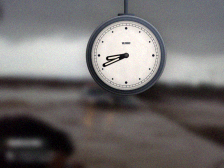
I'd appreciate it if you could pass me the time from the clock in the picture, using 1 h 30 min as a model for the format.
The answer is 8 h 41 min
